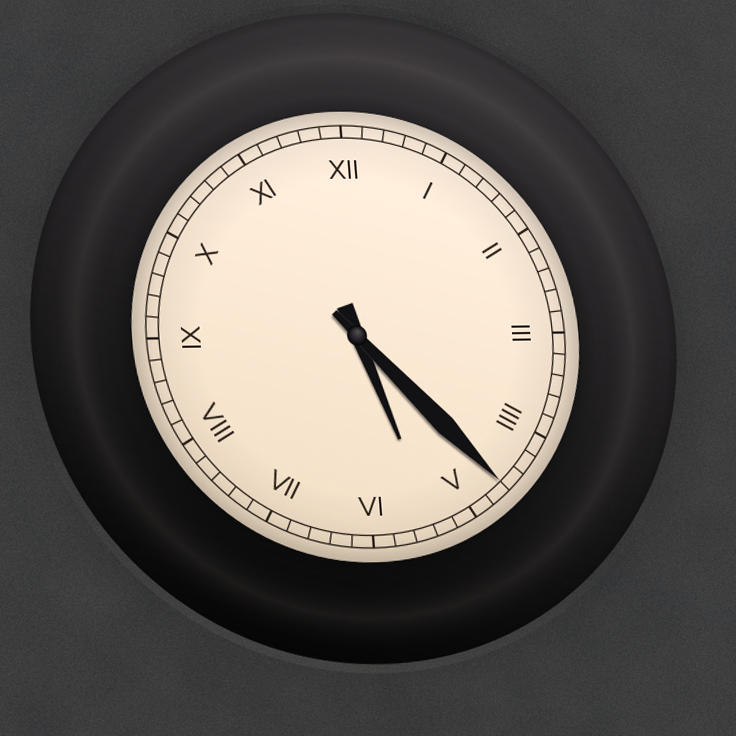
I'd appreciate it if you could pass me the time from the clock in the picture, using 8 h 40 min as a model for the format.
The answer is 5 h 23 min
